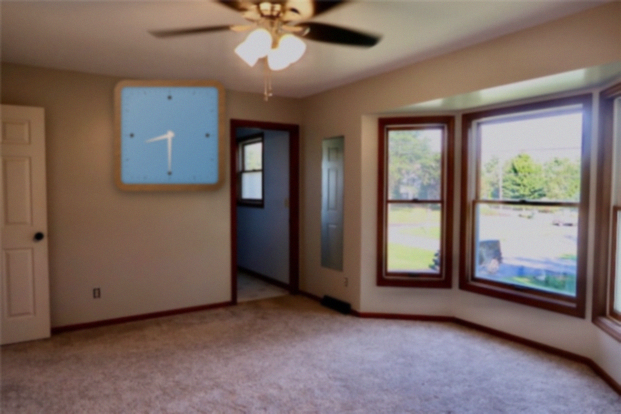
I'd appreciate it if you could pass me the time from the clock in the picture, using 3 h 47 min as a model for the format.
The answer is 8 h 30 min
